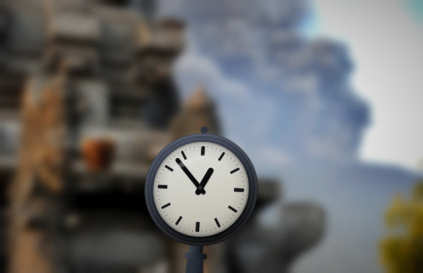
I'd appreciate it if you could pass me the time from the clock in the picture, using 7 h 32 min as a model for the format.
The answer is 12 h 53 min
